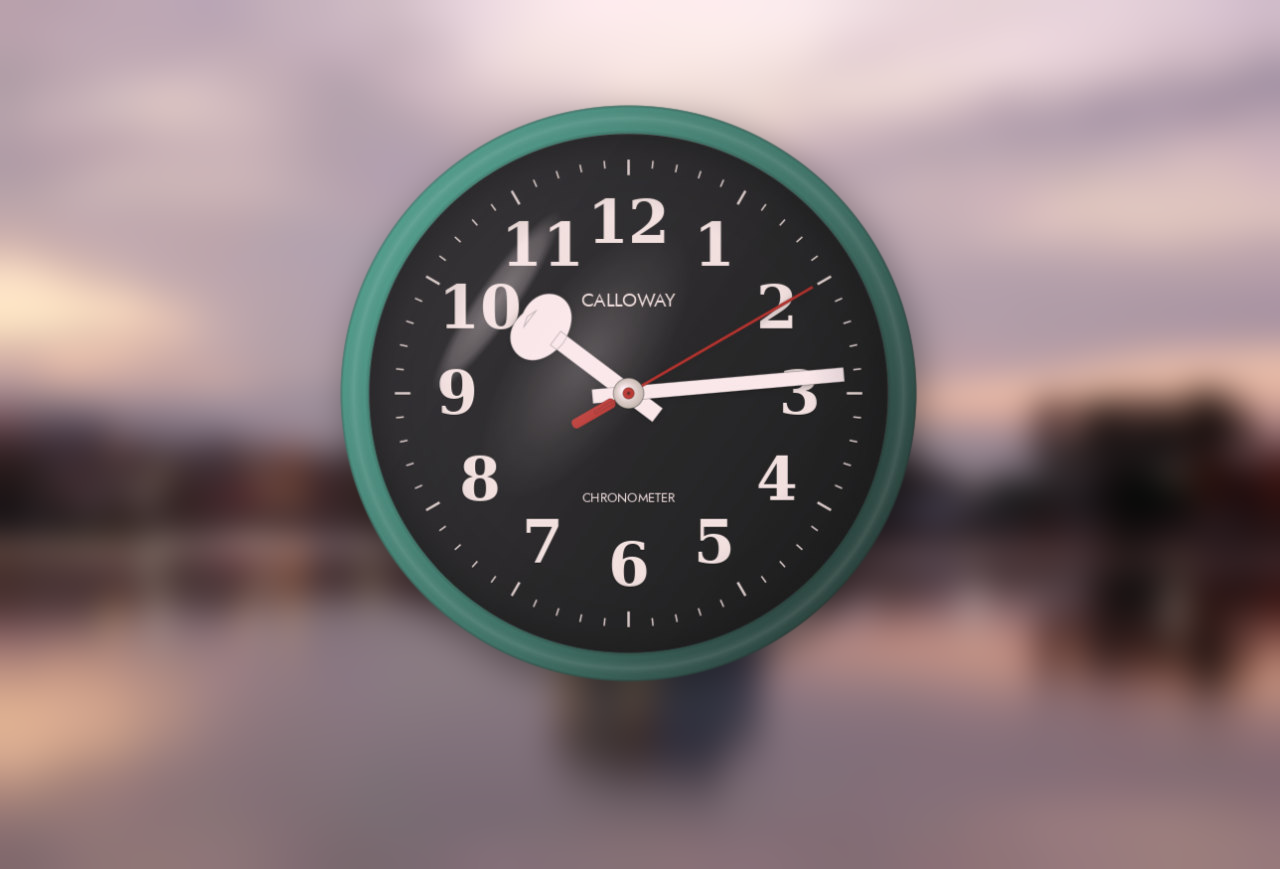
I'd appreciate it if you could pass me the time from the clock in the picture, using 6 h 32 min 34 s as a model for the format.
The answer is 10 h 14 min 10 s
